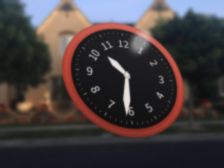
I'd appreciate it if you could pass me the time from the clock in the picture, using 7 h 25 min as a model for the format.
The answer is 10 h 31 min
